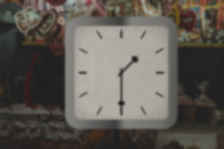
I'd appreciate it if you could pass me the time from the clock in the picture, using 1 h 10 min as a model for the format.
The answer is 1 h 30 min
